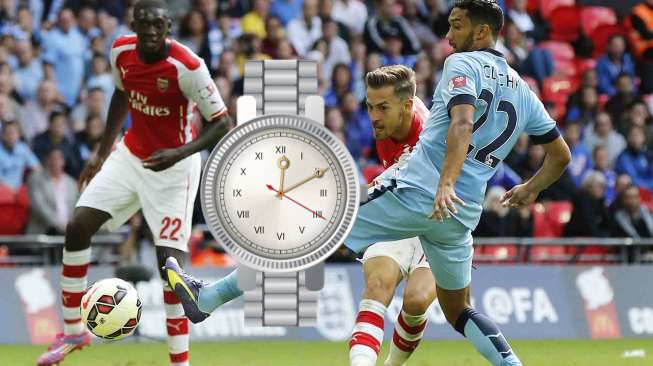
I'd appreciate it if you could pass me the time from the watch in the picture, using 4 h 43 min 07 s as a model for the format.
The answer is 12 h 10 min 20 s
